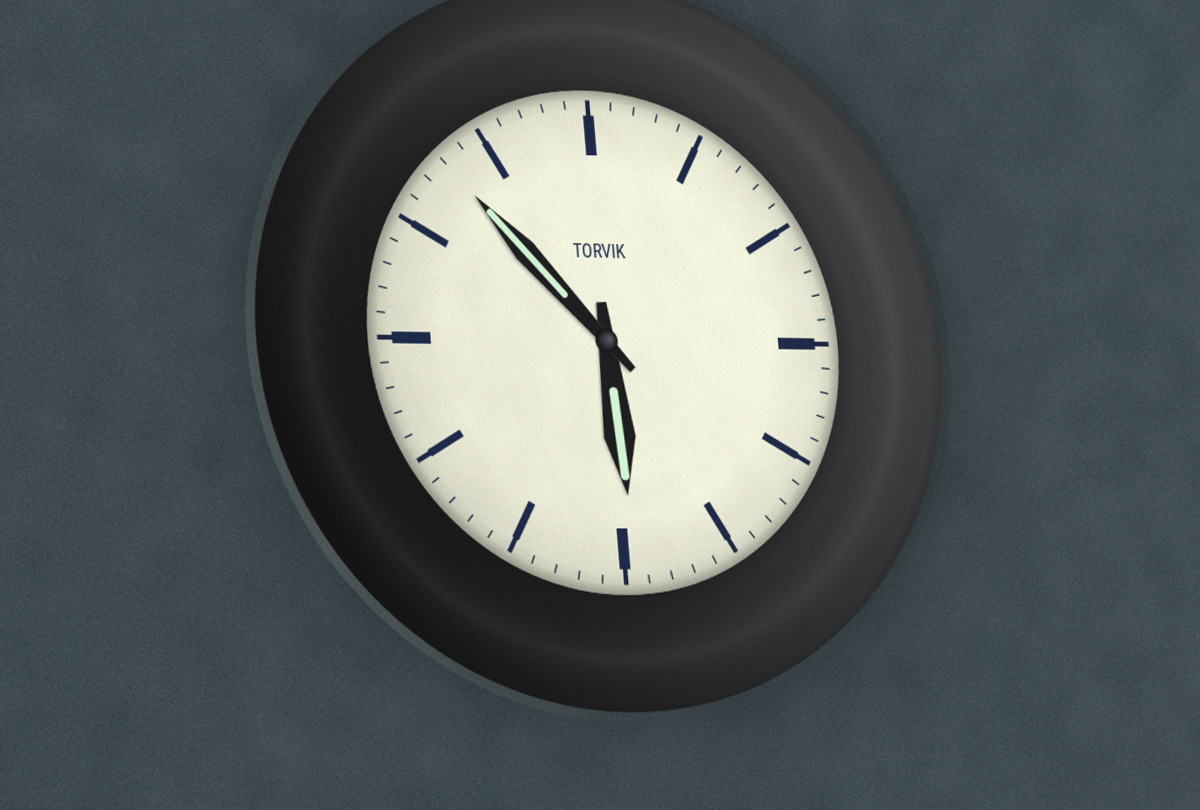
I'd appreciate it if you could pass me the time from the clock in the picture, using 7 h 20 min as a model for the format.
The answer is 5 h 53 min
